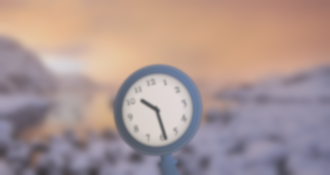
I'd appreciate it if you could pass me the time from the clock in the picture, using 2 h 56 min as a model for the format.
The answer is 10 h 29 min
